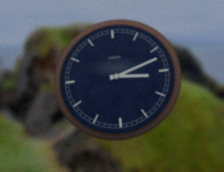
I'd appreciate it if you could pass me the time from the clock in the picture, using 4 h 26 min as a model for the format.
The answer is 3 h 12 min
